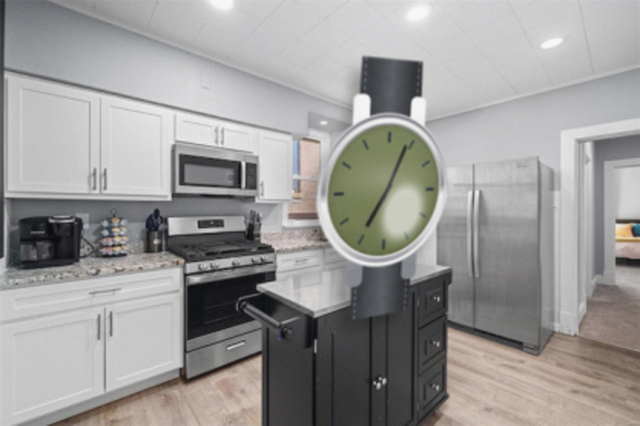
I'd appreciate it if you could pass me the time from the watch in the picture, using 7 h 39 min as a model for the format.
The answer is 7 h 04 min
